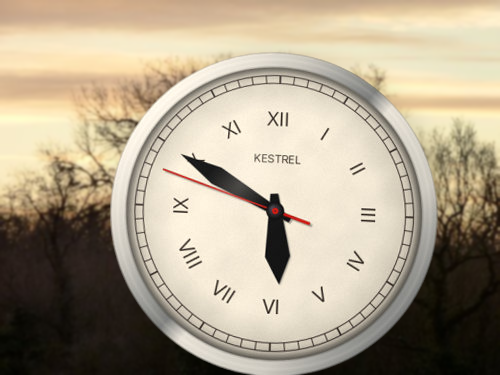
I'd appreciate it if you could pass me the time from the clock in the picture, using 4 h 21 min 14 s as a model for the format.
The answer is 5 h 49 min 48 s
